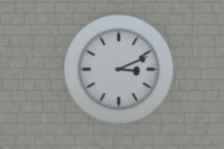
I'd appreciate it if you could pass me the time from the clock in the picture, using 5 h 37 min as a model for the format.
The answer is 3 h 11 min
